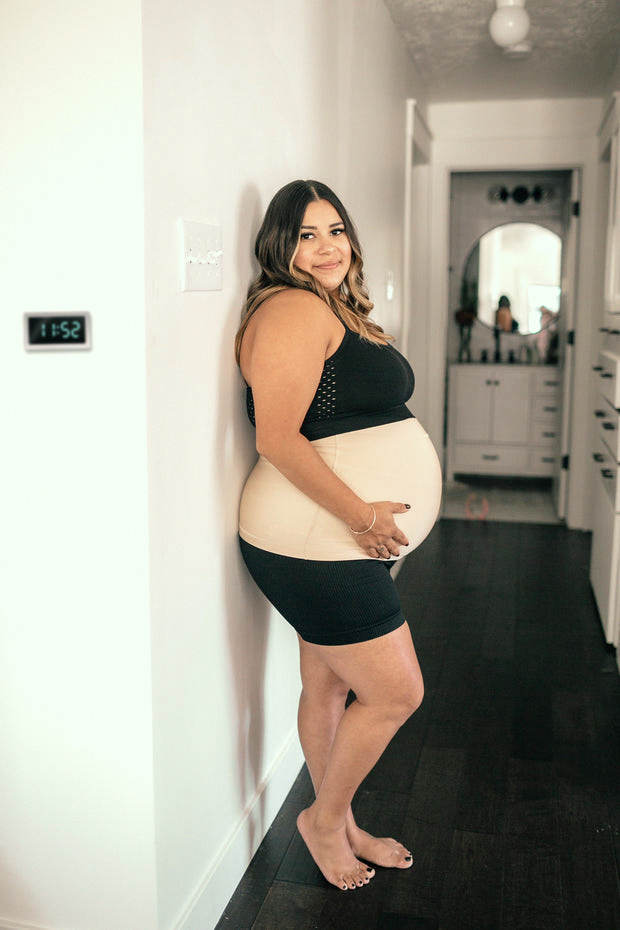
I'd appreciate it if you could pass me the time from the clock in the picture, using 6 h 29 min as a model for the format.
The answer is 11 h 52 min
